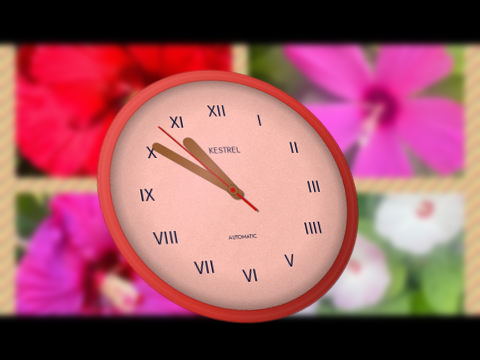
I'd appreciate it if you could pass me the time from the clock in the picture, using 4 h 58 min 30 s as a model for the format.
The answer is 10 h 50 min 53 s
